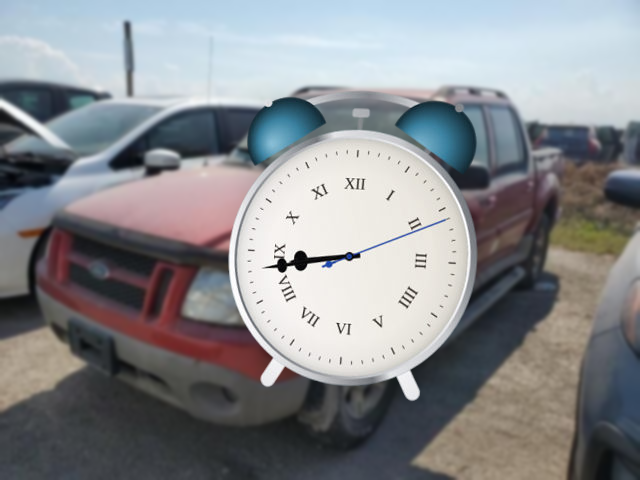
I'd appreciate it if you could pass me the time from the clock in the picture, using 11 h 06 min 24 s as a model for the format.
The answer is 8 h 43 min 11 s
